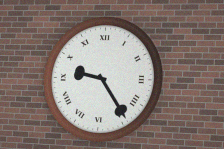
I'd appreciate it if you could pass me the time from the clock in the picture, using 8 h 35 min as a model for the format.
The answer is 9 h 24 min
